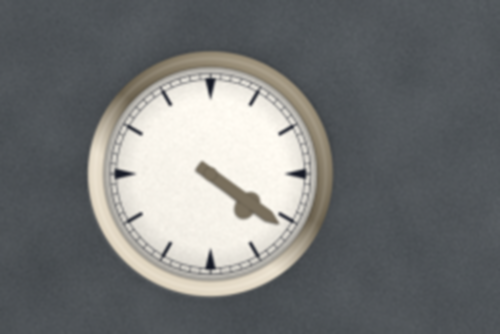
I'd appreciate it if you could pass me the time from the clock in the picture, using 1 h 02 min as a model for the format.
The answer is 4 h 21 min
